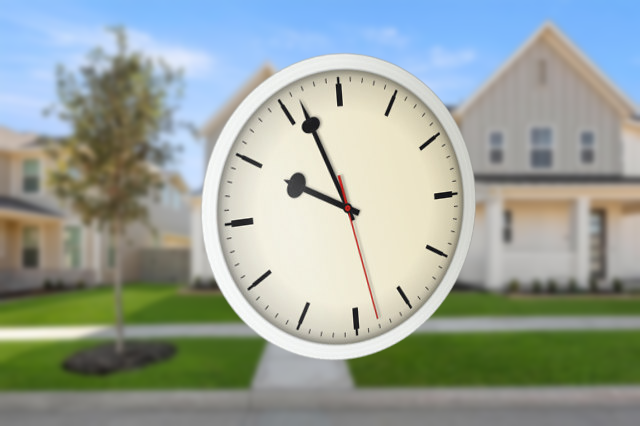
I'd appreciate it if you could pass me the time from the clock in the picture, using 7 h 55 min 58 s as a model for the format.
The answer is 9 h 56 min 28 s
